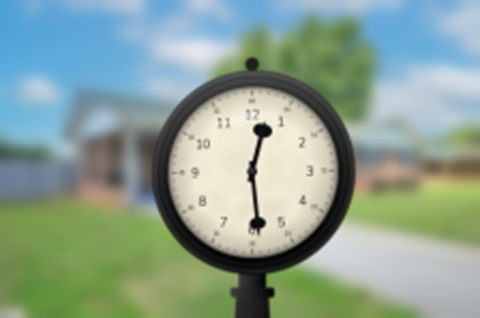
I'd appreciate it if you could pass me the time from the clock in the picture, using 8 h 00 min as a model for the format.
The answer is 12 h 29 min
